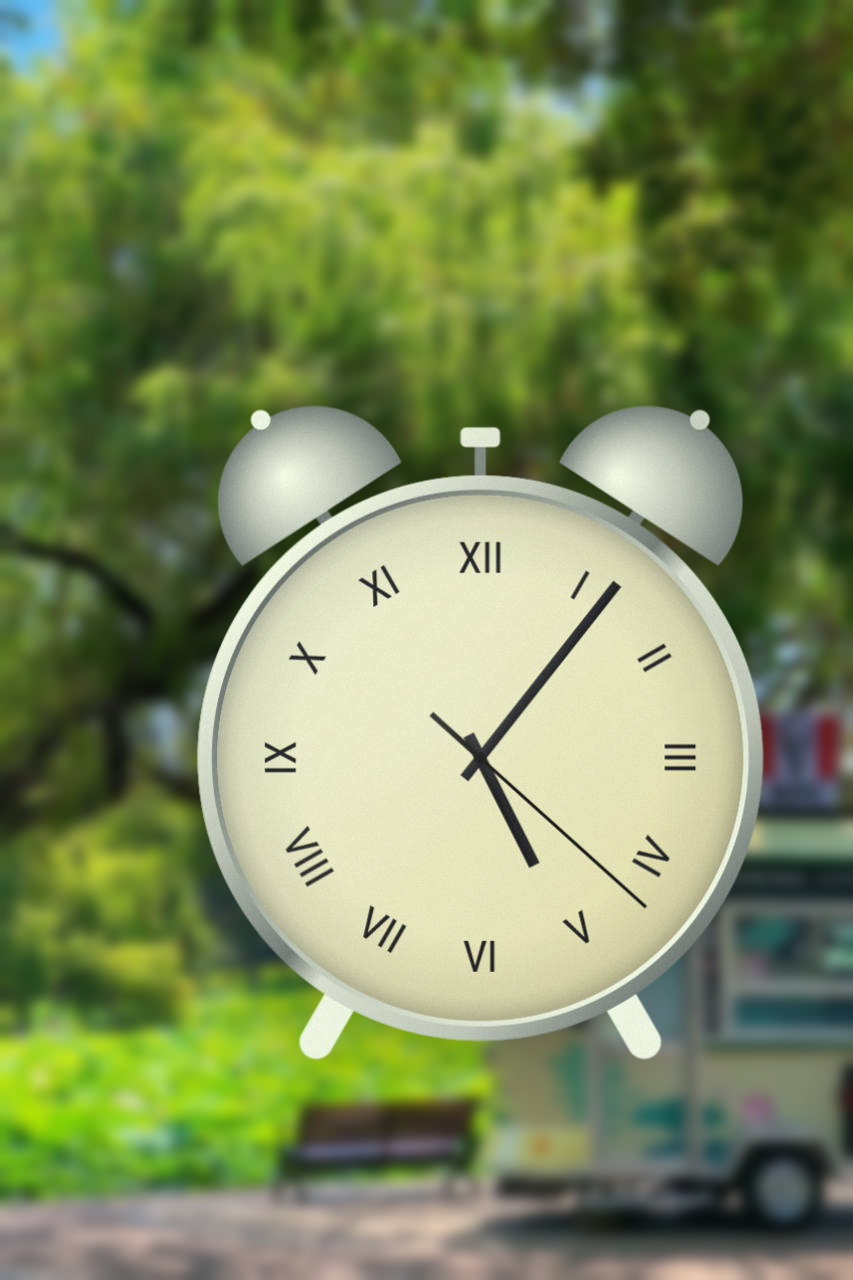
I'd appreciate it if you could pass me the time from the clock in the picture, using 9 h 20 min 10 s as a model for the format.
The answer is 5 h 06 min 22 s
